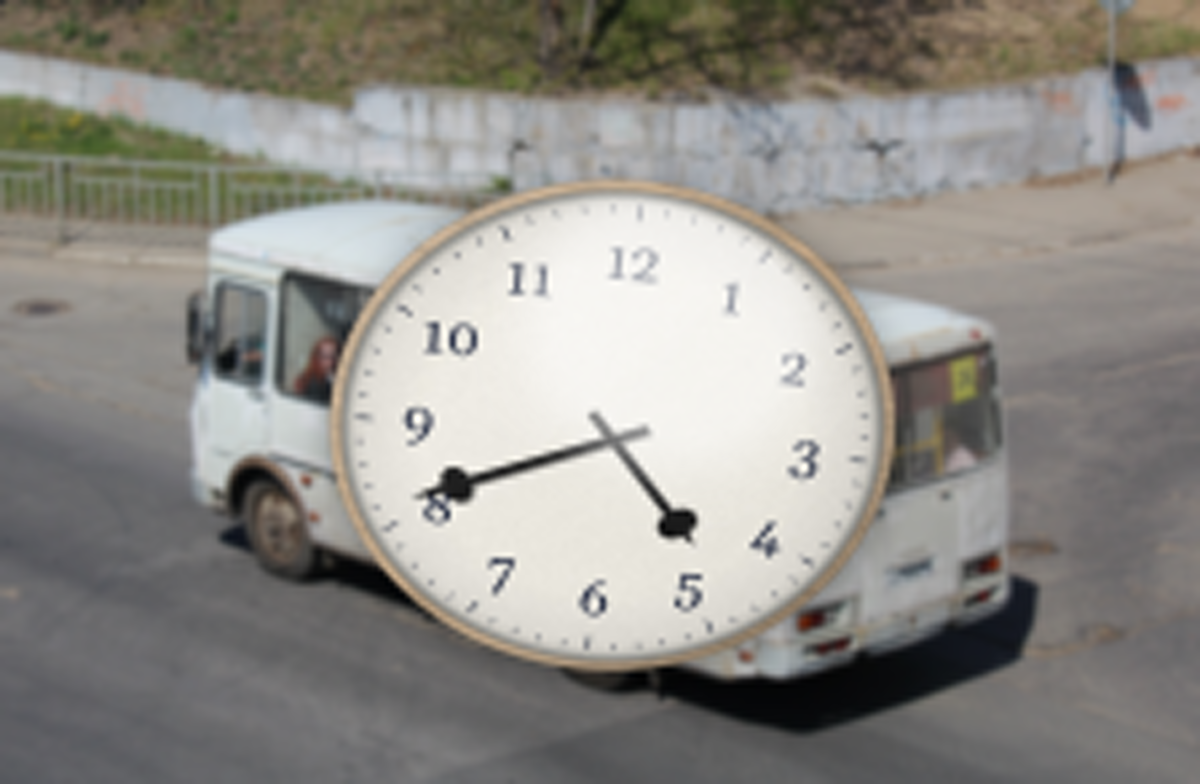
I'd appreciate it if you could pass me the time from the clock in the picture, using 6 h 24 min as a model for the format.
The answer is 4 h 41 min
